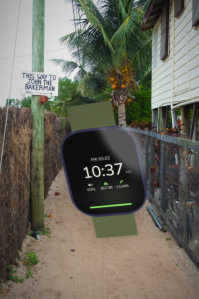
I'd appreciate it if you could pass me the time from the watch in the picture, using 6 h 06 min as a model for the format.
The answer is 10 h 37 min
